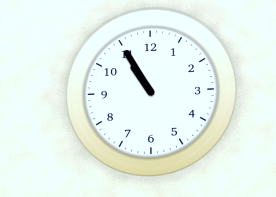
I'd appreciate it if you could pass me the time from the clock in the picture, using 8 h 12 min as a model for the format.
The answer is 10 h 55 min
